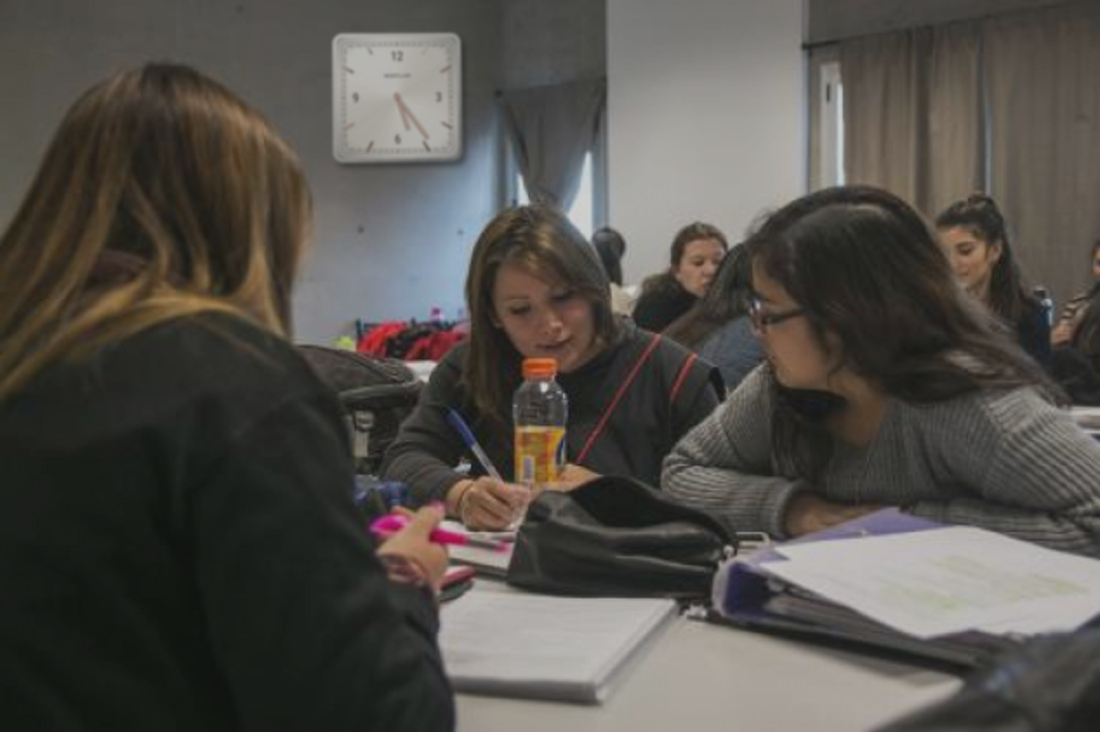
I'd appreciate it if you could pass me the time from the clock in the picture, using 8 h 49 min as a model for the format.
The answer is 5 h 24 min
